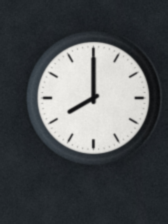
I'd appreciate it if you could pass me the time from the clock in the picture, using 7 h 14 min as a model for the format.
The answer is 8 h 00 min
